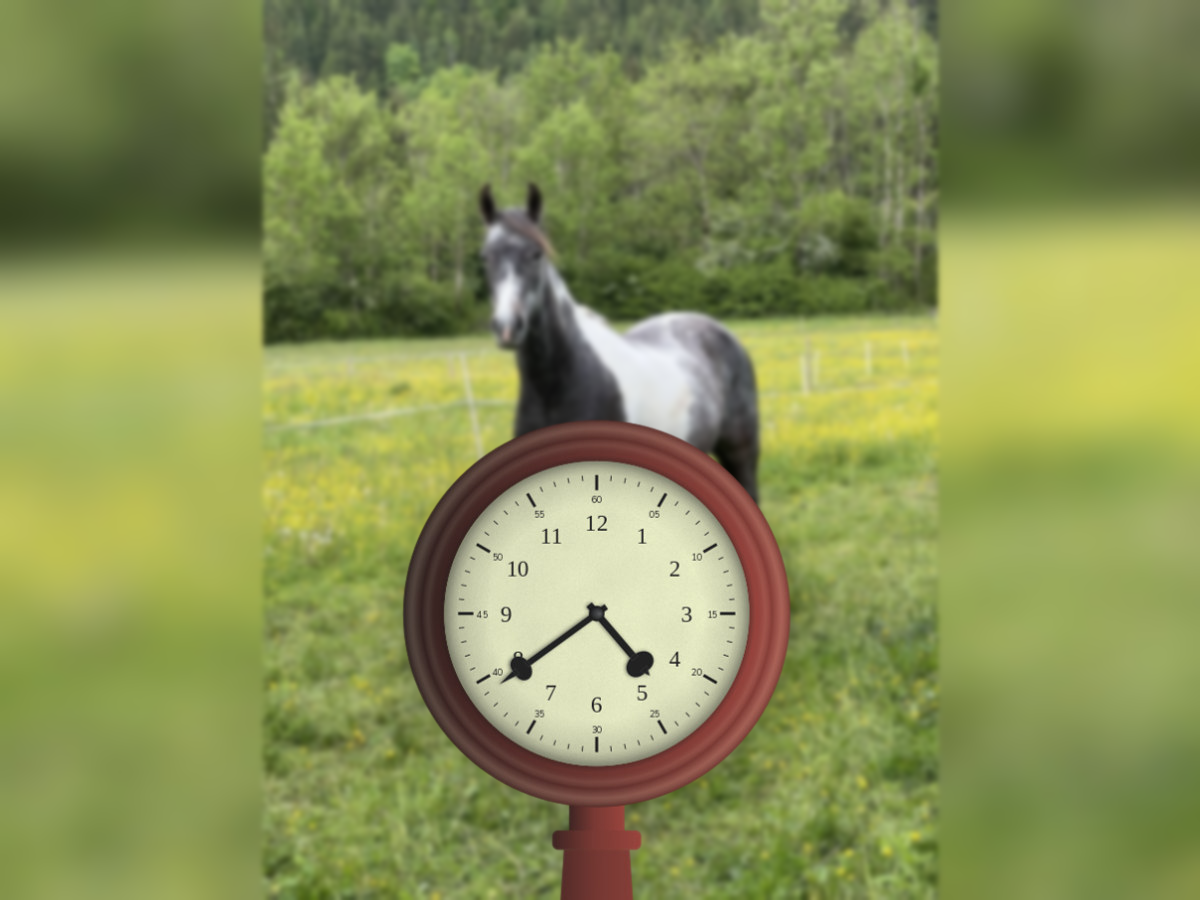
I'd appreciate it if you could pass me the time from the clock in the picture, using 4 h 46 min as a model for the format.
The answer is 4 h 39 min
